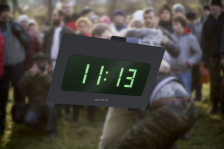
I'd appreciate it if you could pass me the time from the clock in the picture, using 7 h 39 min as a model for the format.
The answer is 11 h 13 min
